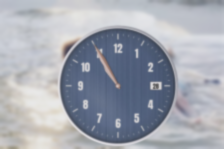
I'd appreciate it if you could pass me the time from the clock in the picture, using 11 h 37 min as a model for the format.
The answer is 10 h 55 min
